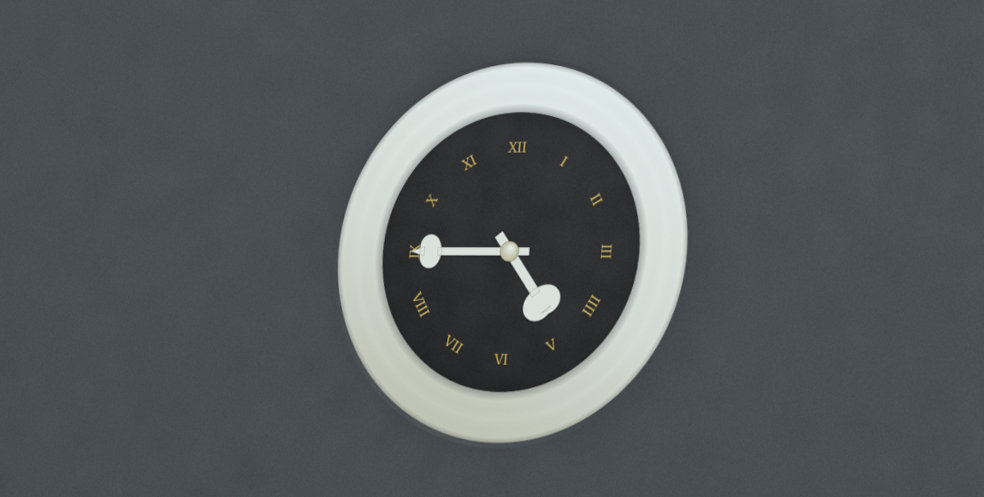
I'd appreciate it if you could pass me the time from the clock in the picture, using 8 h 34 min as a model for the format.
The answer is 4 h 45 min
